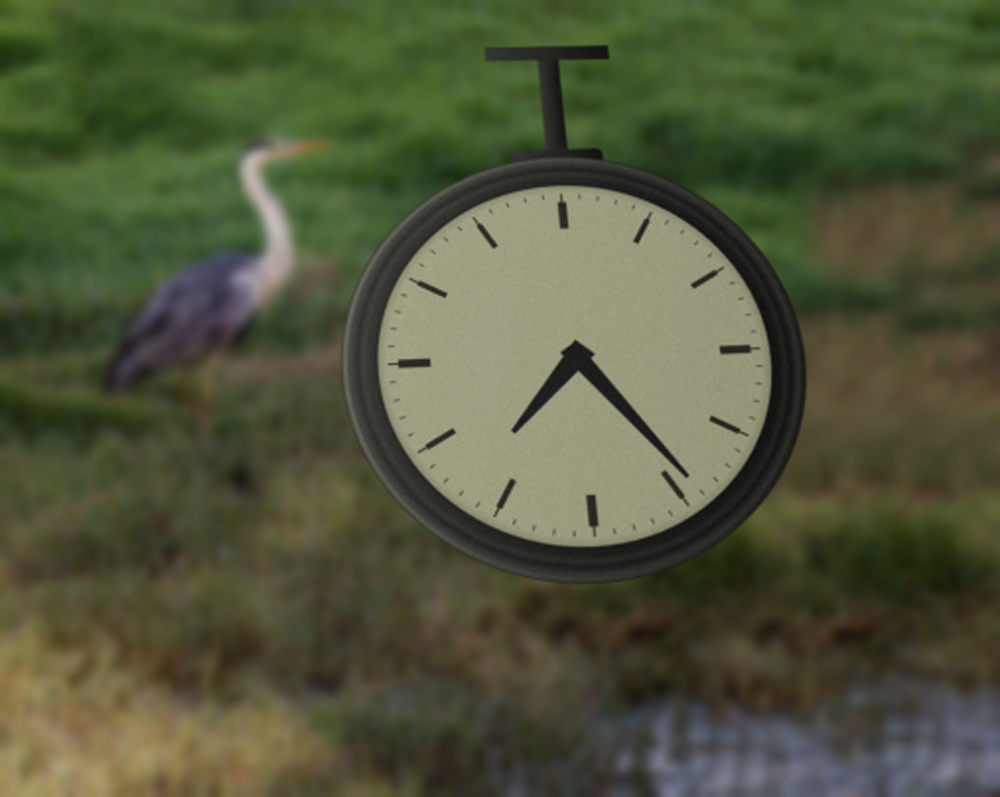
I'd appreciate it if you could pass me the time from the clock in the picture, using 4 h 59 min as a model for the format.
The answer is 7 h 24 min
